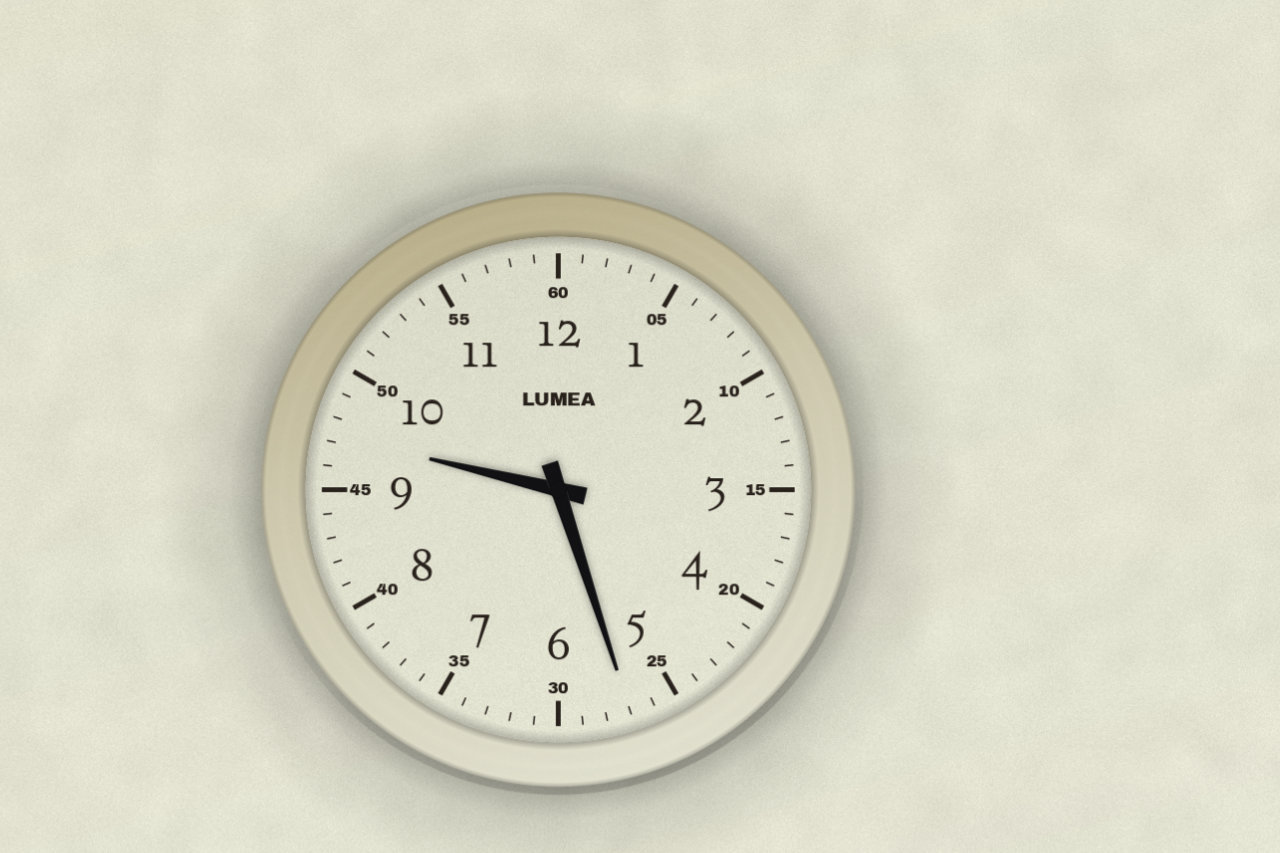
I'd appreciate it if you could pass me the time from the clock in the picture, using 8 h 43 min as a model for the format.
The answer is 9 h 27 min
